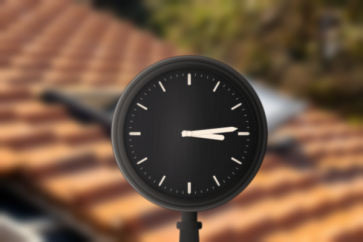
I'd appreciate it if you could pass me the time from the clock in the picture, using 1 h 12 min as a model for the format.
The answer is 3 h 14 min
